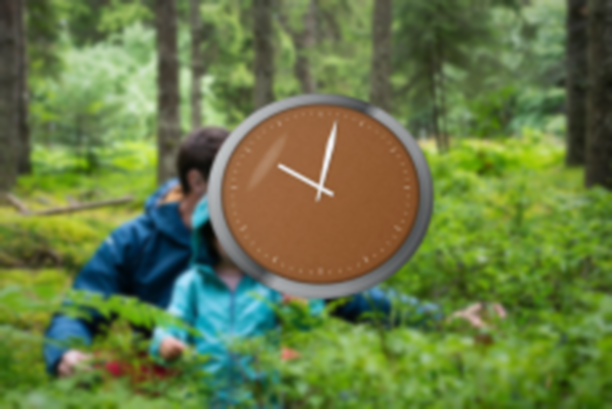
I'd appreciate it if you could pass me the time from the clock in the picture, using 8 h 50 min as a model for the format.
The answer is 10 h 02 min
